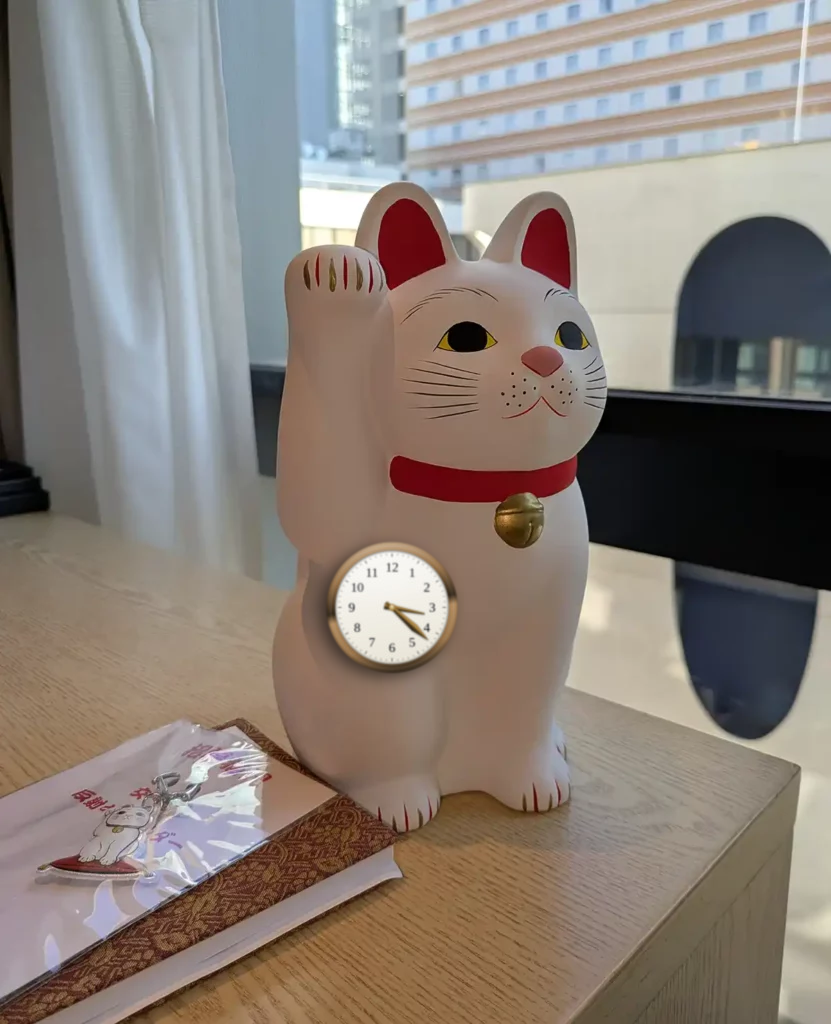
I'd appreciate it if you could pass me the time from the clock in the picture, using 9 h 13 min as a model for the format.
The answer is 3 h 22 min
